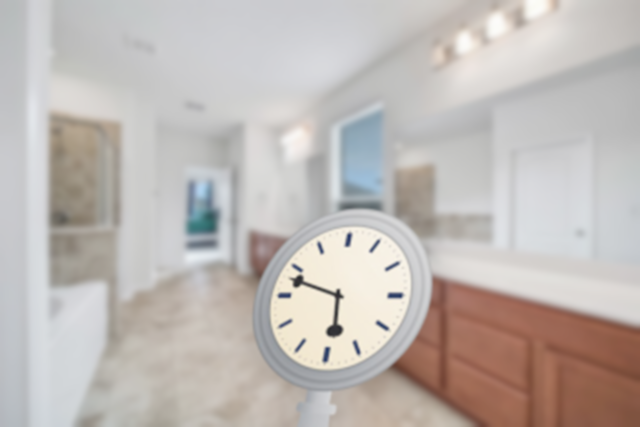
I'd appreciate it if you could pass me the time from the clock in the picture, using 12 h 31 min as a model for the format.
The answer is 5 h 48 min
